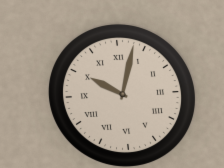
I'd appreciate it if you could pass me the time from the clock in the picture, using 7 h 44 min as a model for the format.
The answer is 10 h 03 min
